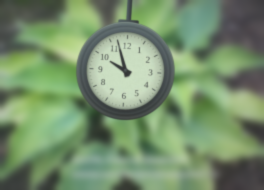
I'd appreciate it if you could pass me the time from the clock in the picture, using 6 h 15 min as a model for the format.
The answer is 9 h 57 min
